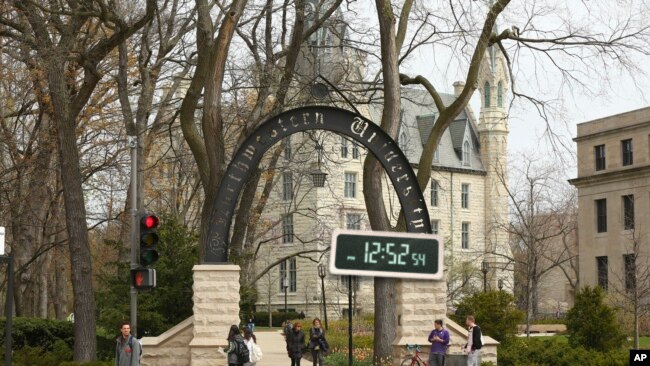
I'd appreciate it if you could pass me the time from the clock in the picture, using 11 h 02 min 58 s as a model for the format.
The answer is 12 h 52 min 54 s
